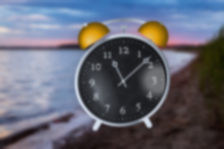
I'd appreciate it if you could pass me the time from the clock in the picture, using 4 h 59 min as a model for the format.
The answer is 11 h 08 min
